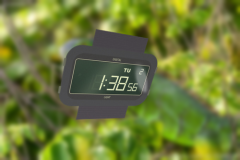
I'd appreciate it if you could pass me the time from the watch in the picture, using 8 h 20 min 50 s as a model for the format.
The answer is 1 h 38 min 56 s
